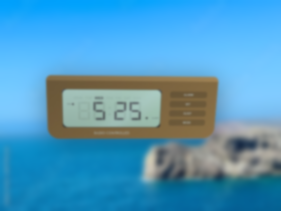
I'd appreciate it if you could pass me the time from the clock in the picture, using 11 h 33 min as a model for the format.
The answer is 5 h 25 min
